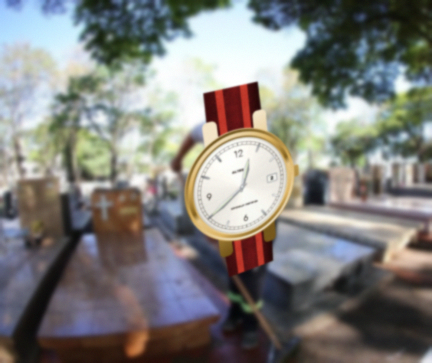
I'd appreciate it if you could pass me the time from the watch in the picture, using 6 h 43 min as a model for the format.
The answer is 12 h 40 min
